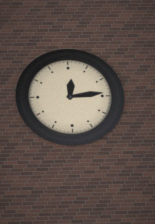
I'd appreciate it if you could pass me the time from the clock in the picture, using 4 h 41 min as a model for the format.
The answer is 12 h 14 min
